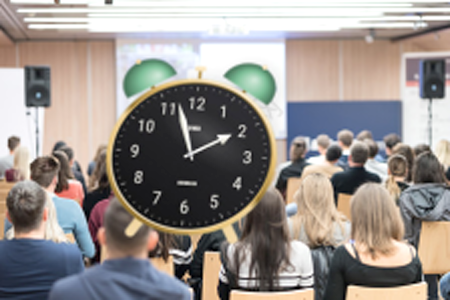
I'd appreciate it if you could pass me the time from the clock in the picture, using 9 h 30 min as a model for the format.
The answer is 1 h 57 min
